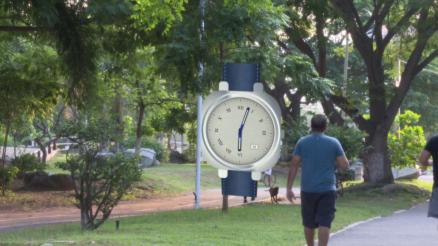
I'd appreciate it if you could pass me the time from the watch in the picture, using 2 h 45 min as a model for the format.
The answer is 6 h 03 min
